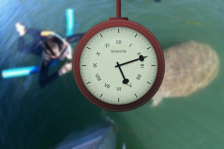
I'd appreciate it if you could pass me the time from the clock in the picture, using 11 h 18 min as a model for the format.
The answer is 5 h 12 min
